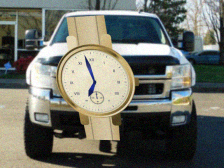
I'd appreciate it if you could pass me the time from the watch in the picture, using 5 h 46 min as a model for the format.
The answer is 6 h 58 min
